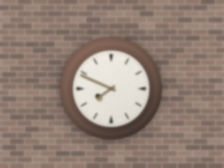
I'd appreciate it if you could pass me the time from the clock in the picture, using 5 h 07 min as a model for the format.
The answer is 7 h 49 min
